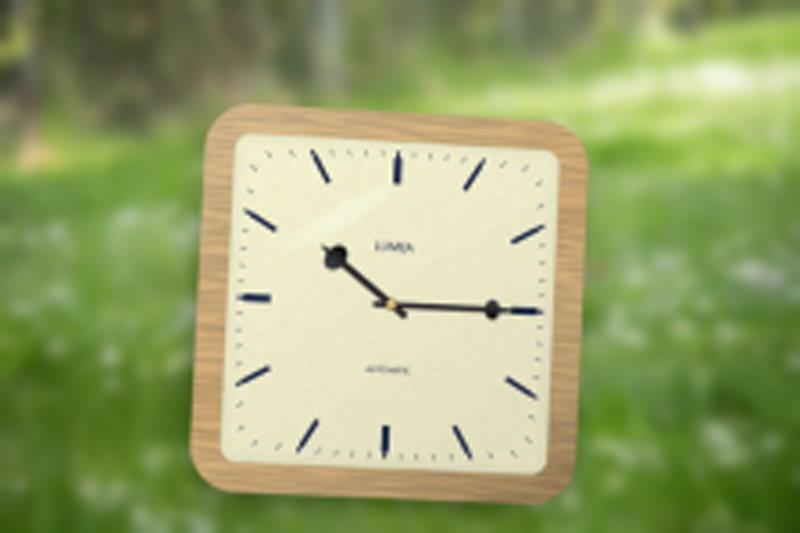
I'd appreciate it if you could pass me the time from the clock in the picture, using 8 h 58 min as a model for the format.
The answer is 10 h 15 min
